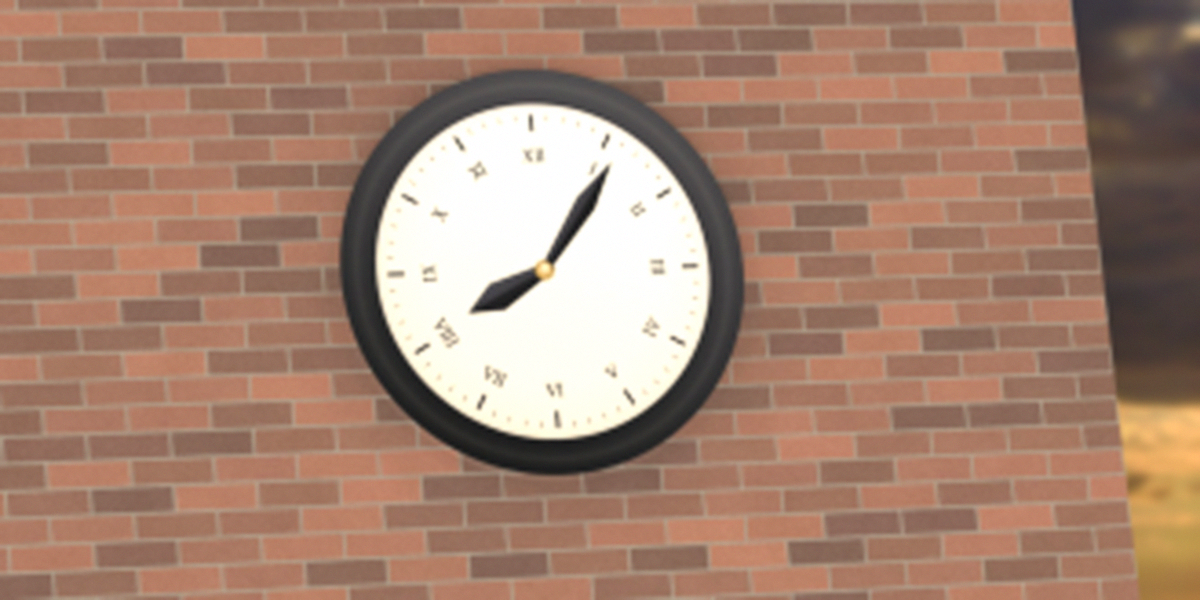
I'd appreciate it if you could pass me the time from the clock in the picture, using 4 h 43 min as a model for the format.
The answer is 8 h 06 min
